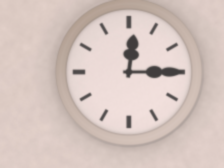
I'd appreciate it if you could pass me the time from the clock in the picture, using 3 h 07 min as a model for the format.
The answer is 12 h 15 min
